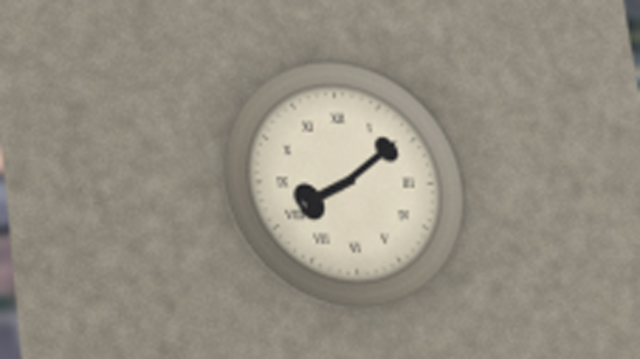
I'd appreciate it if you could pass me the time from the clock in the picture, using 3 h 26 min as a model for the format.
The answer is 8 h 09 min
